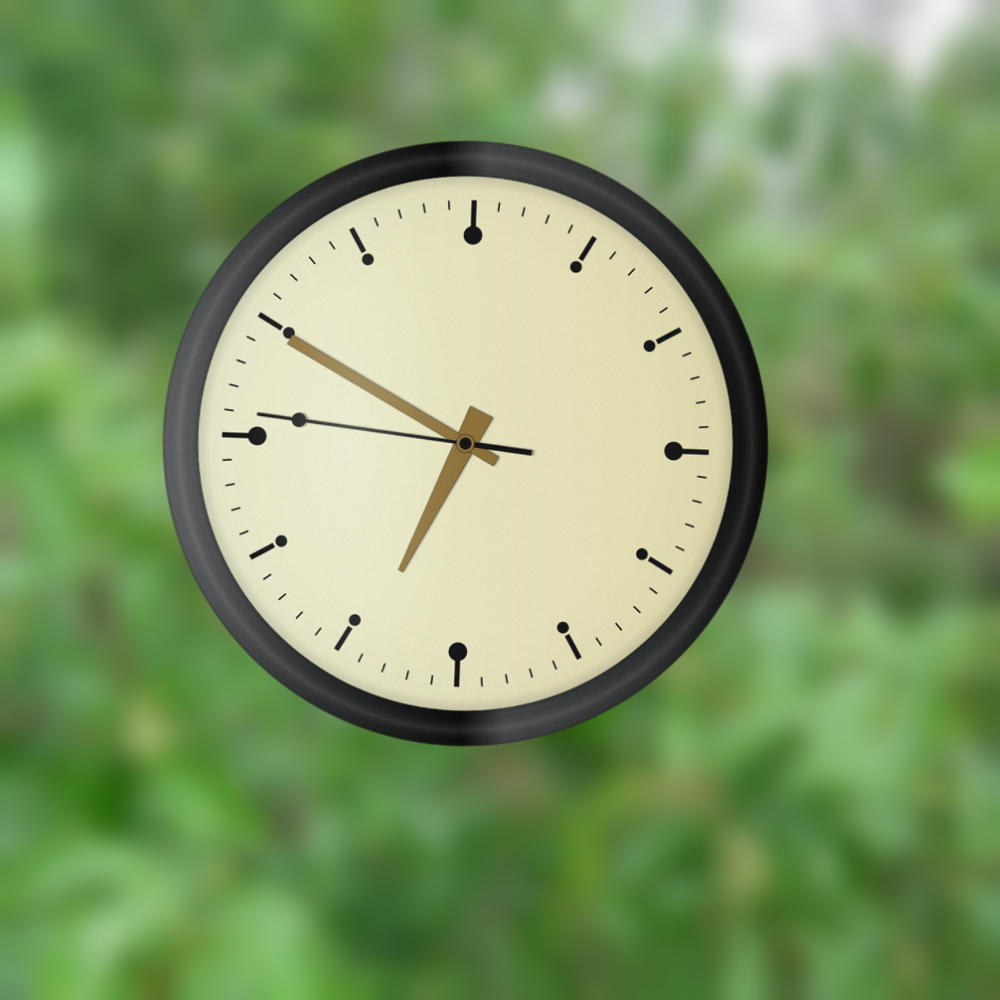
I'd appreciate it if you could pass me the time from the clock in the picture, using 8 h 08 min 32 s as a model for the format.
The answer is 6 h 49 min 46 s
